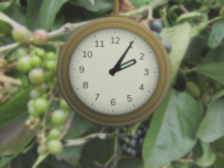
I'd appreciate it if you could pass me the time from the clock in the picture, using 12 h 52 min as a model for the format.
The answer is 2 h 05 min
